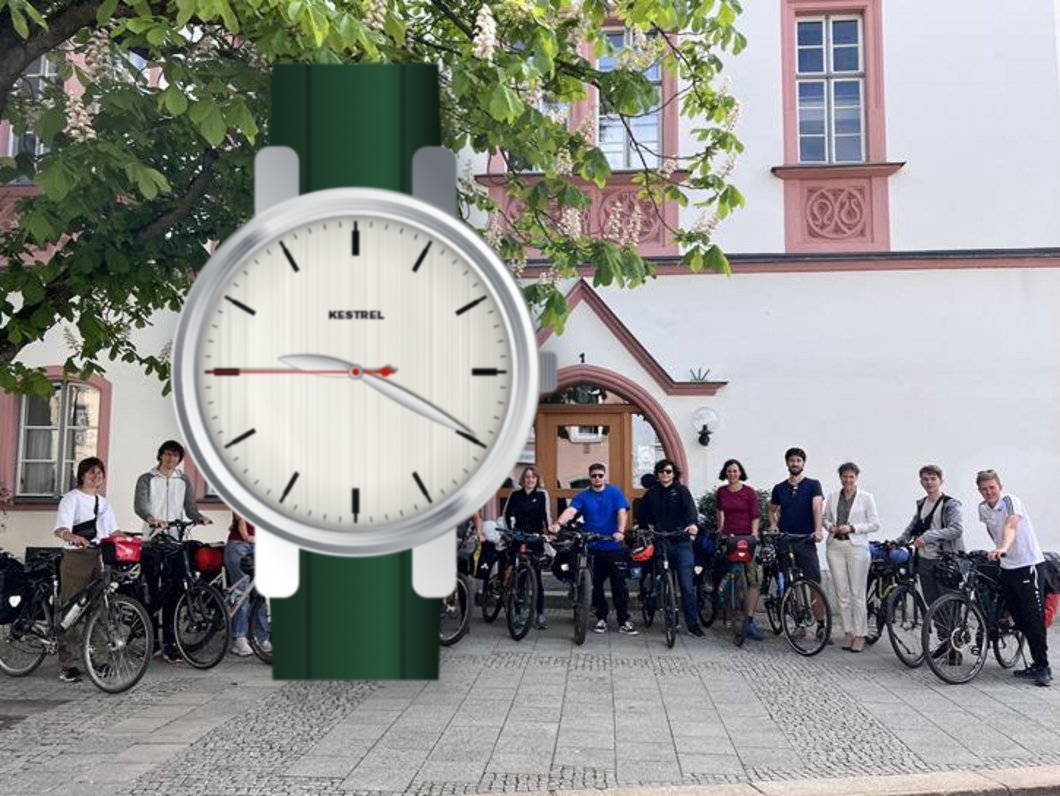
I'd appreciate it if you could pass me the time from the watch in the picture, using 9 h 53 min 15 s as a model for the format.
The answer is 9 h 19 min 45 s
